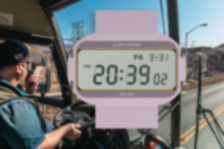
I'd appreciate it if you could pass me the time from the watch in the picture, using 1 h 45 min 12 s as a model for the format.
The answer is 20 h 39 min 02 s
